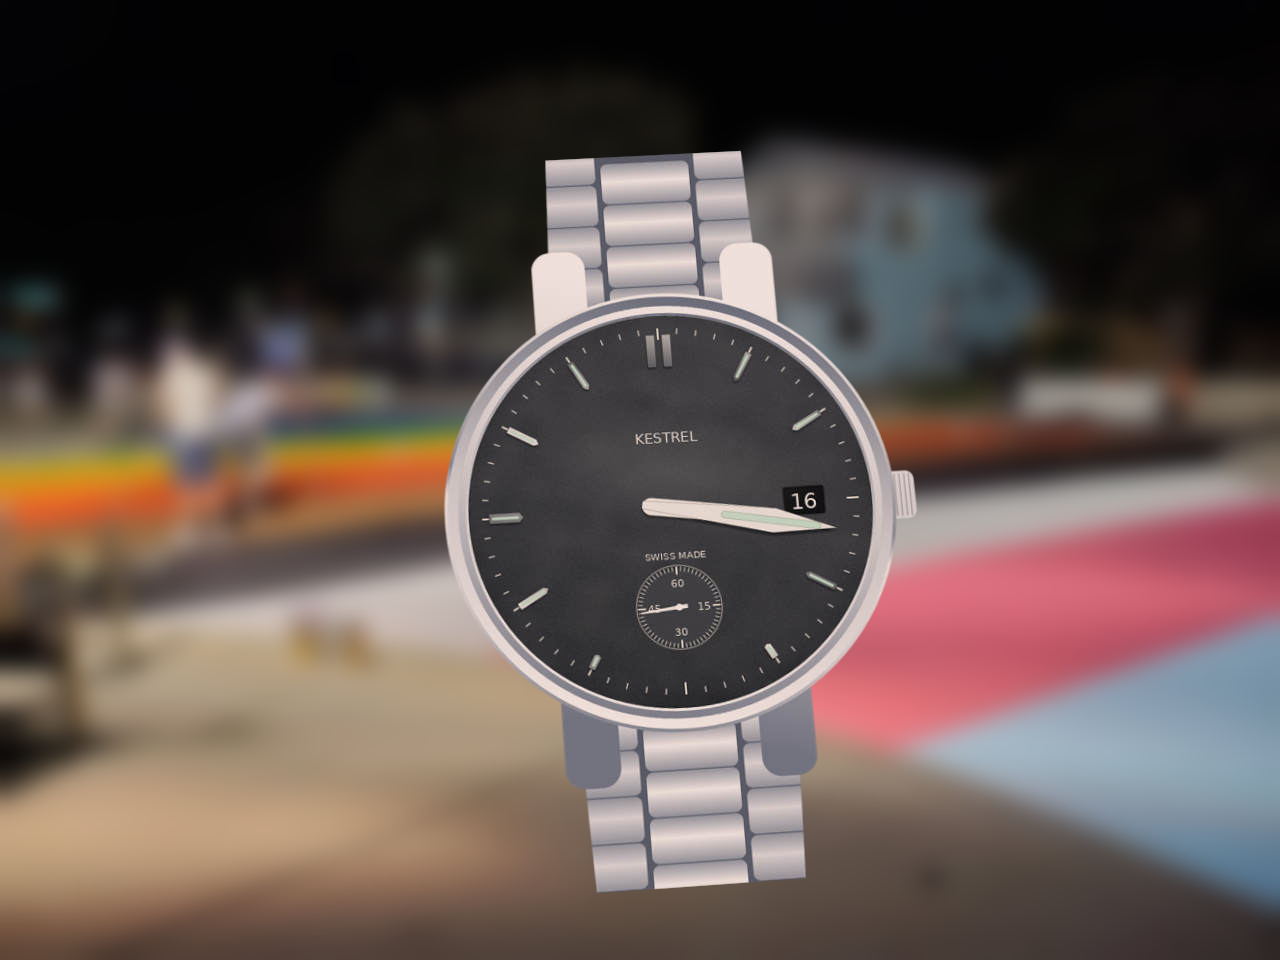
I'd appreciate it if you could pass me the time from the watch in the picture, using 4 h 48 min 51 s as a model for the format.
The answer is 3 h 16 min 44 s
